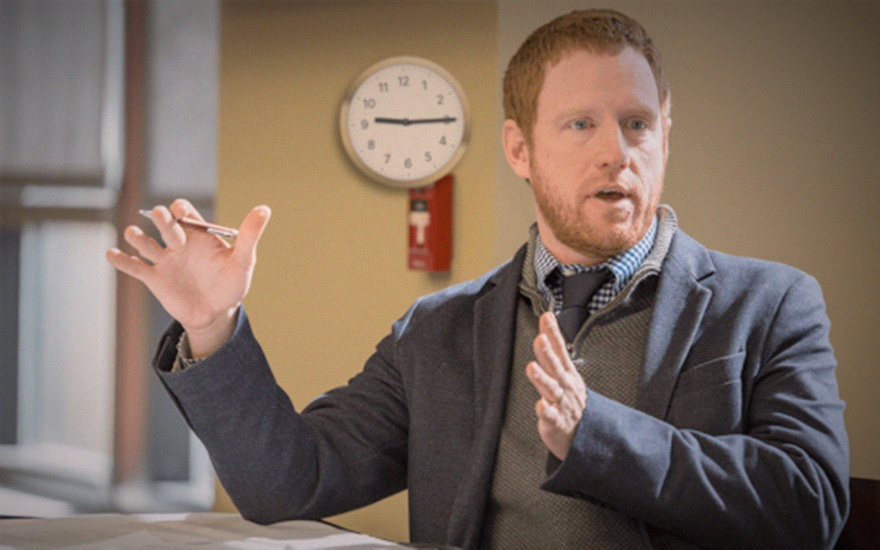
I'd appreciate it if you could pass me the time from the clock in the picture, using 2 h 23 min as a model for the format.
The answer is 9 h 15 min
